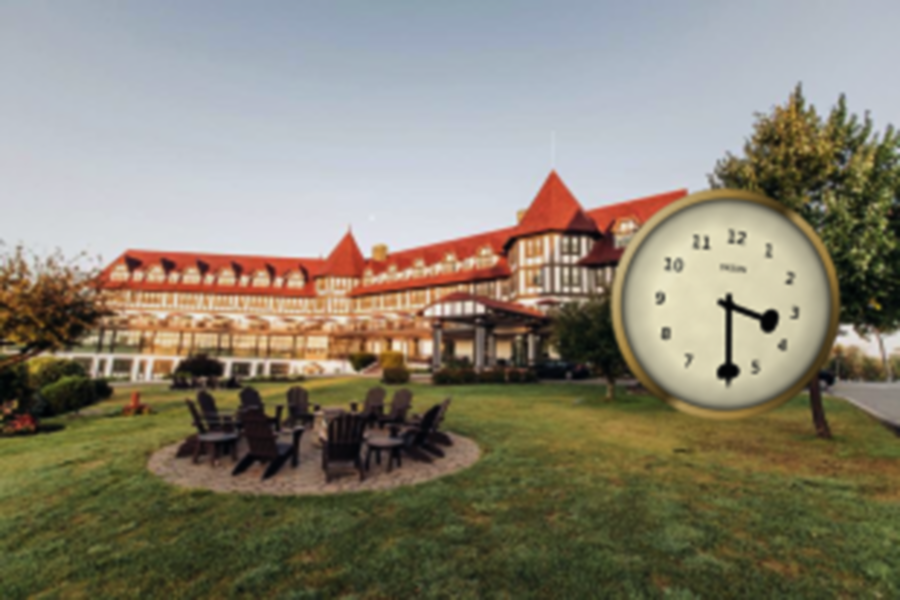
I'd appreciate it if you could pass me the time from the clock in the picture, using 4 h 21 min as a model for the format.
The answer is 3 h 29 min
